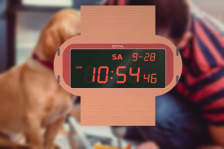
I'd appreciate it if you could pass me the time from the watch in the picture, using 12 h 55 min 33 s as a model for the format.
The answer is 10 h 54 min 46 s
